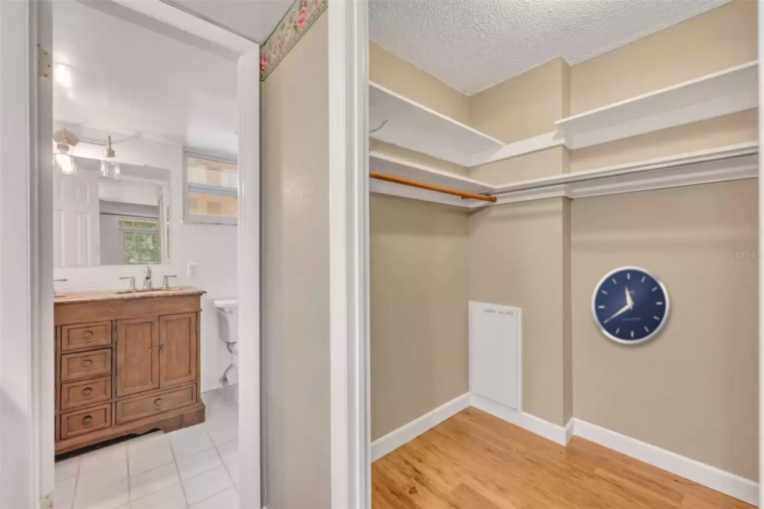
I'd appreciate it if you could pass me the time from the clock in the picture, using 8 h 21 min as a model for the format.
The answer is 11 h 40 min
